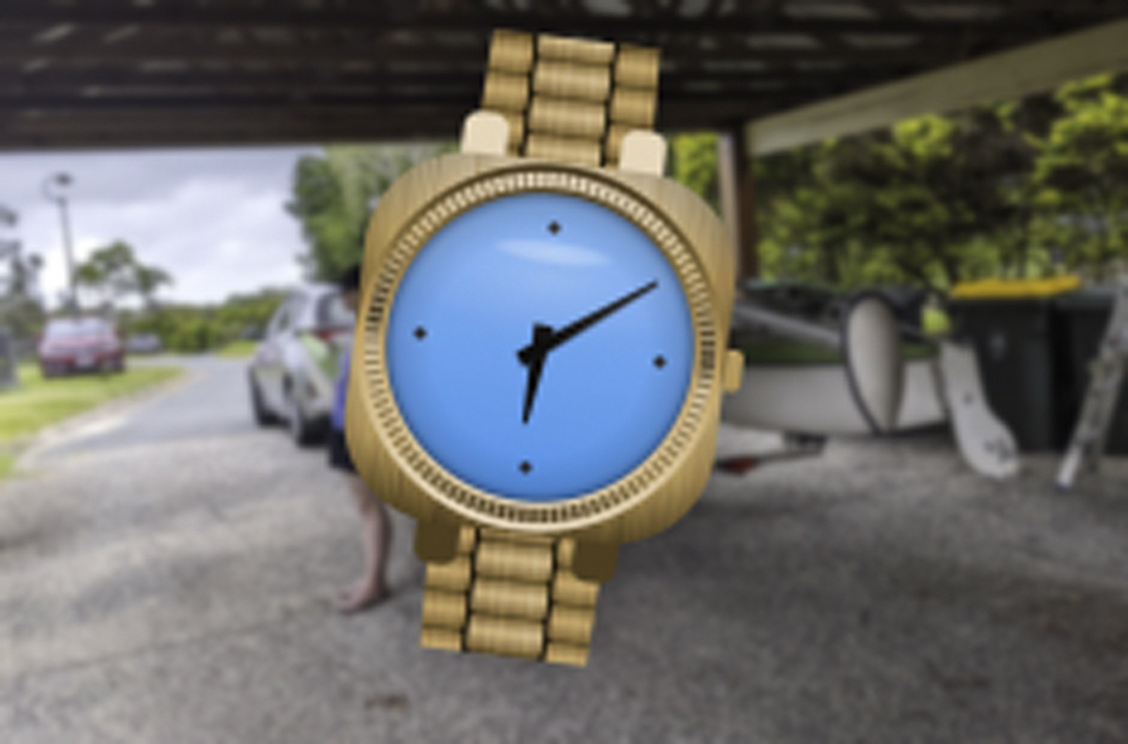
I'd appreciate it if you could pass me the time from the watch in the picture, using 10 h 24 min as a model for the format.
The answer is 6 h 09 min
